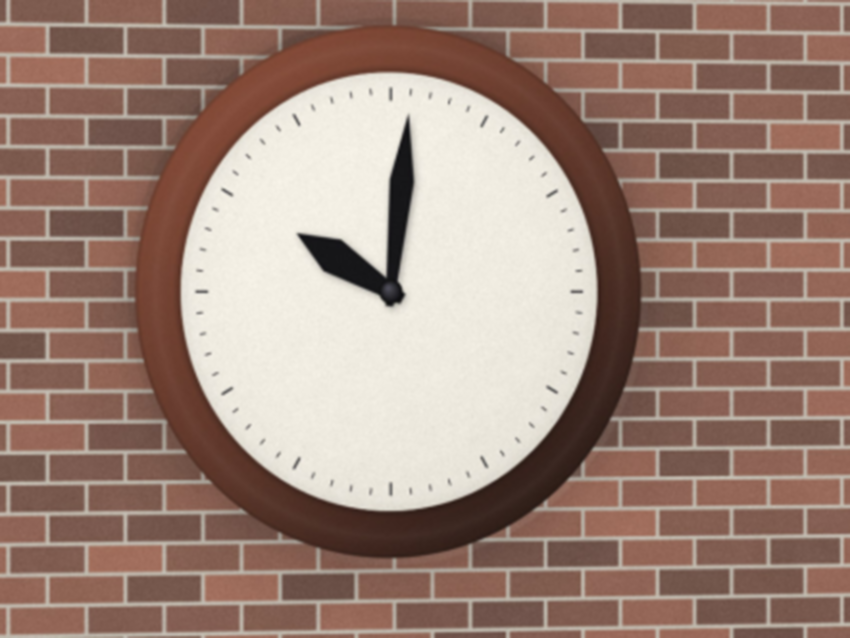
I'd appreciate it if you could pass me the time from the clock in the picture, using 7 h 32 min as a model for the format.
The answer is 10 h 01 min
